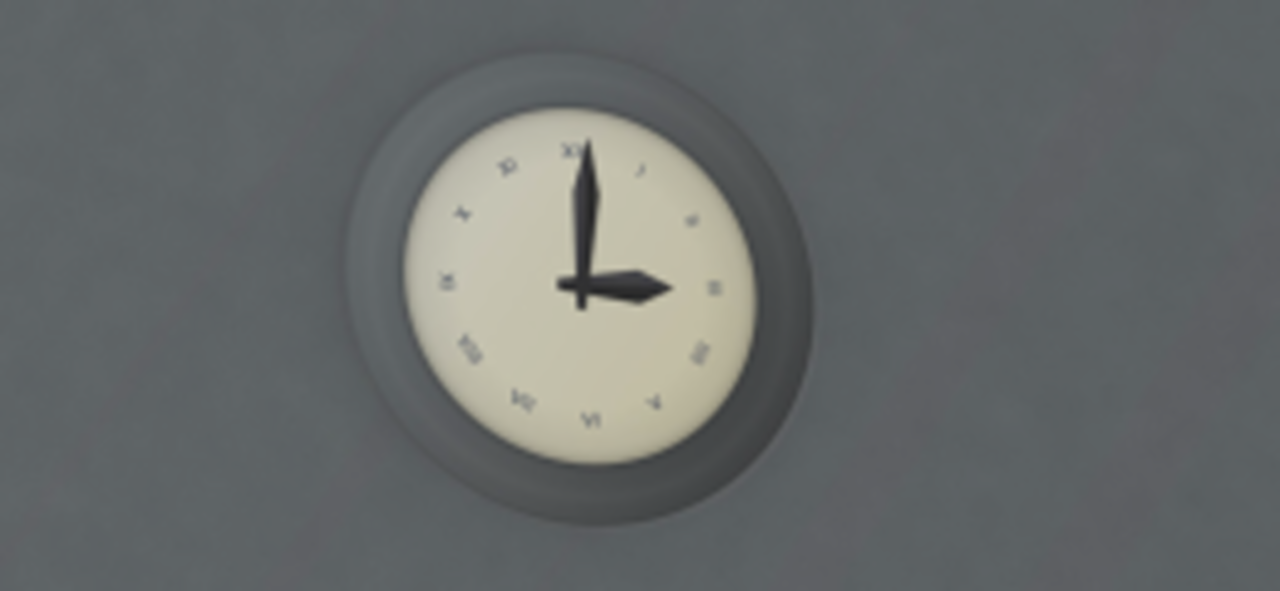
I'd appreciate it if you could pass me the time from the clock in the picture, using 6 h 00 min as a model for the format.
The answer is 3 h 01 min
